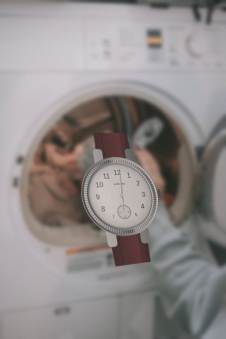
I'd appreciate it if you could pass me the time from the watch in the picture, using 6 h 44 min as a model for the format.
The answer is 6 h 01 min
